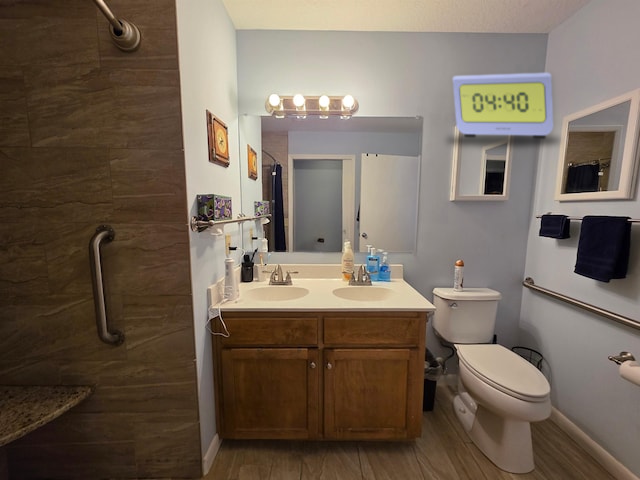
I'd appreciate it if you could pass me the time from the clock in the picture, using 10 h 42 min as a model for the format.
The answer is 4 h 40 min
